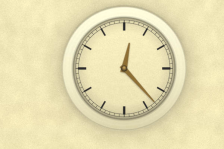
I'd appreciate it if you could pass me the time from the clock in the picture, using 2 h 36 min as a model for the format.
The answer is 12 h 23 min
